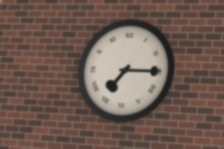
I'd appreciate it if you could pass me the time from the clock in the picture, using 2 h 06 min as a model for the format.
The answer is 7 h 15 min
